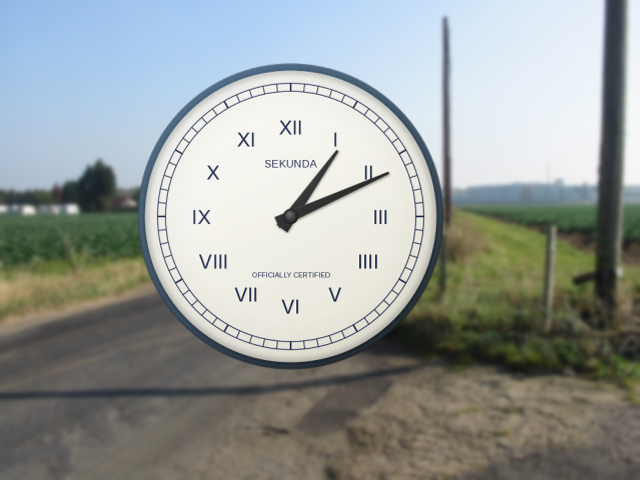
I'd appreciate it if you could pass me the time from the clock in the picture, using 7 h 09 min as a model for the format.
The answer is 1 h 11 min
